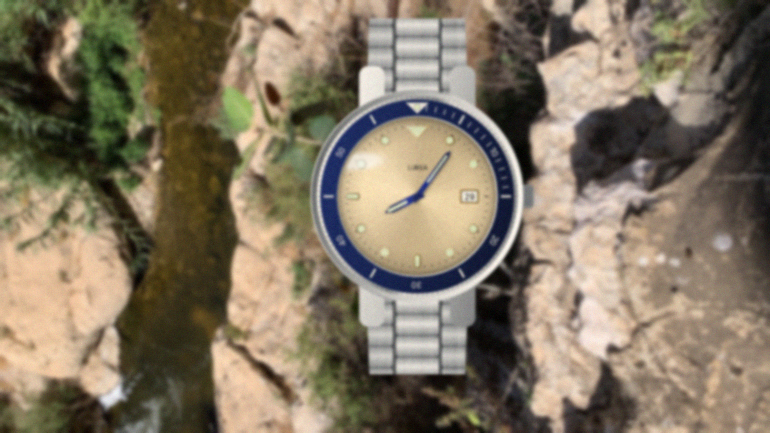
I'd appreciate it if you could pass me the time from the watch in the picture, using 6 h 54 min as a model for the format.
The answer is 8 h 06 min
